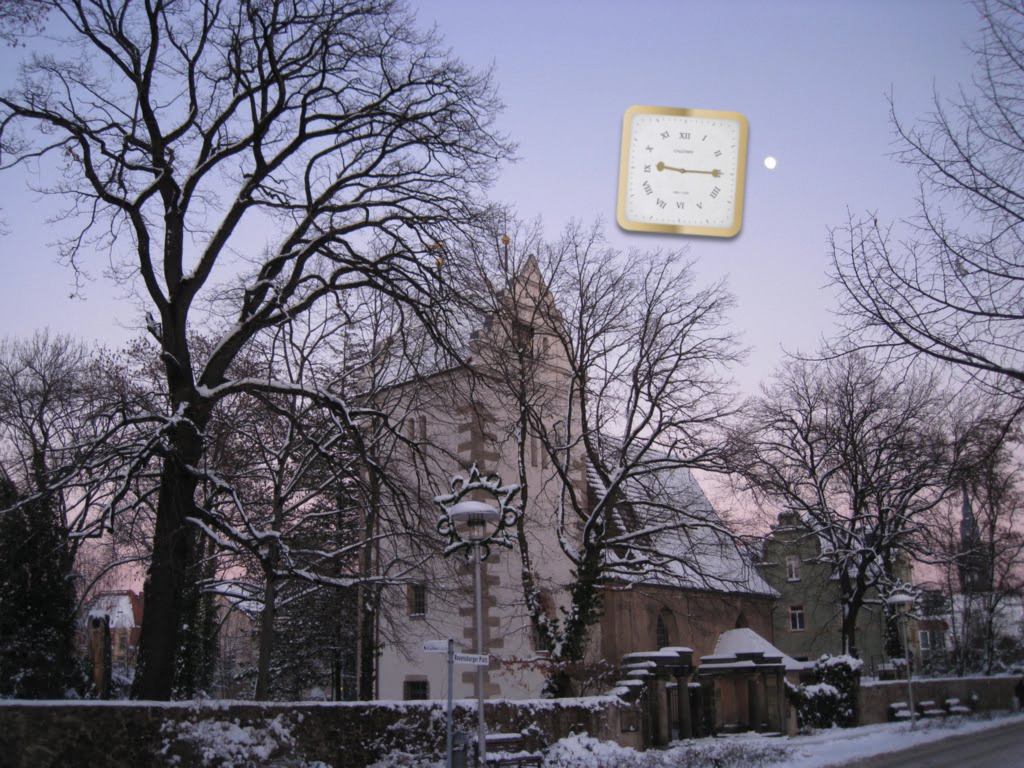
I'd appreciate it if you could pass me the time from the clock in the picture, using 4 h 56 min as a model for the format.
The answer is 9 h 15 min
